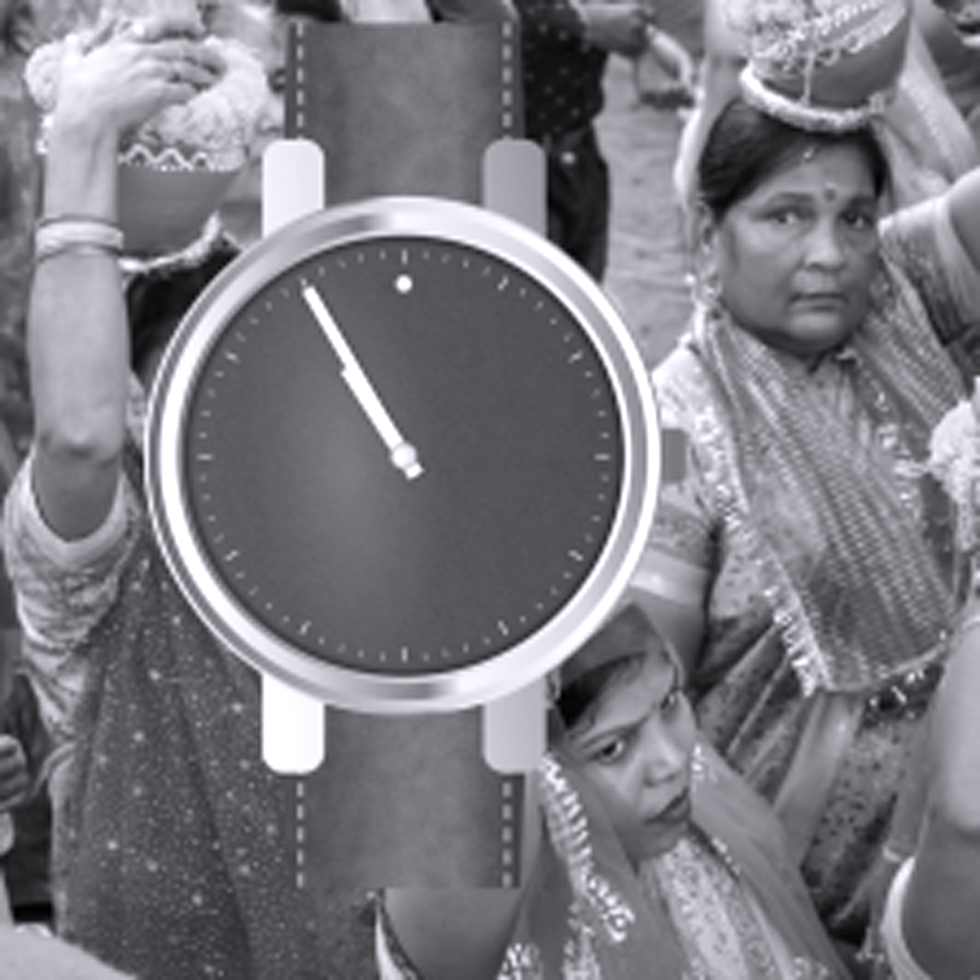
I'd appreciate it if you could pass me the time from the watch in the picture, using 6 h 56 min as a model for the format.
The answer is 10 h 55 min
